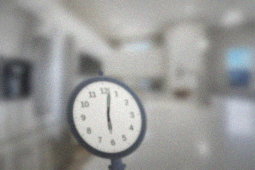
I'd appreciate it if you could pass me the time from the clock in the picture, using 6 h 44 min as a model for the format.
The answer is 6 h 02 min
